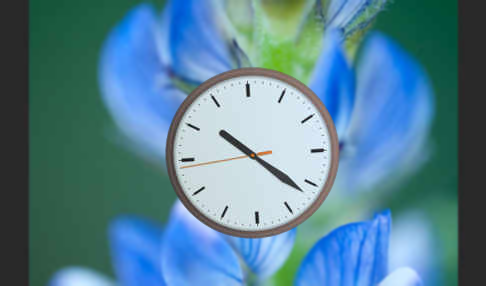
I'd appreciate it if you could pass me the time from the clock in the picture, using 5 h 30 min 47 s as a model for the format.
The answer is 10 h 21 min 44 s
